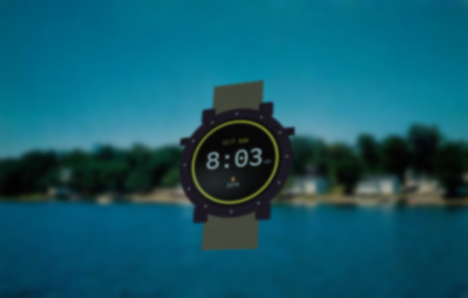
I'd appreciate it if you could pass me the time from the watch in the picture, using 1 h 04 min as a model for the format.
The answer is 8 h 03 min
